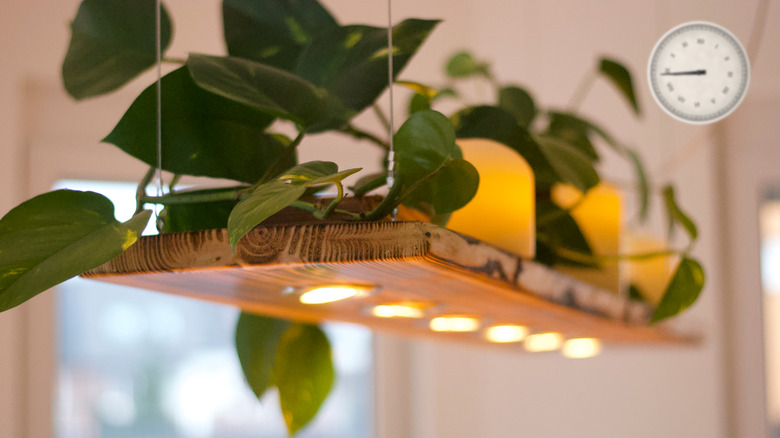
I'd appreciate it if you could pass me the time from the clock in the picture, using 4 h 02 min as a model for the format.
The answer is 8 h 44 min
